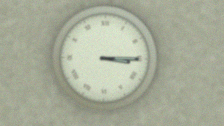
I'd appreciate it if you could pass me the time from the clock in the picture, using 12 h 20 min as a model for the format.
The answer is 3 h 15 min
